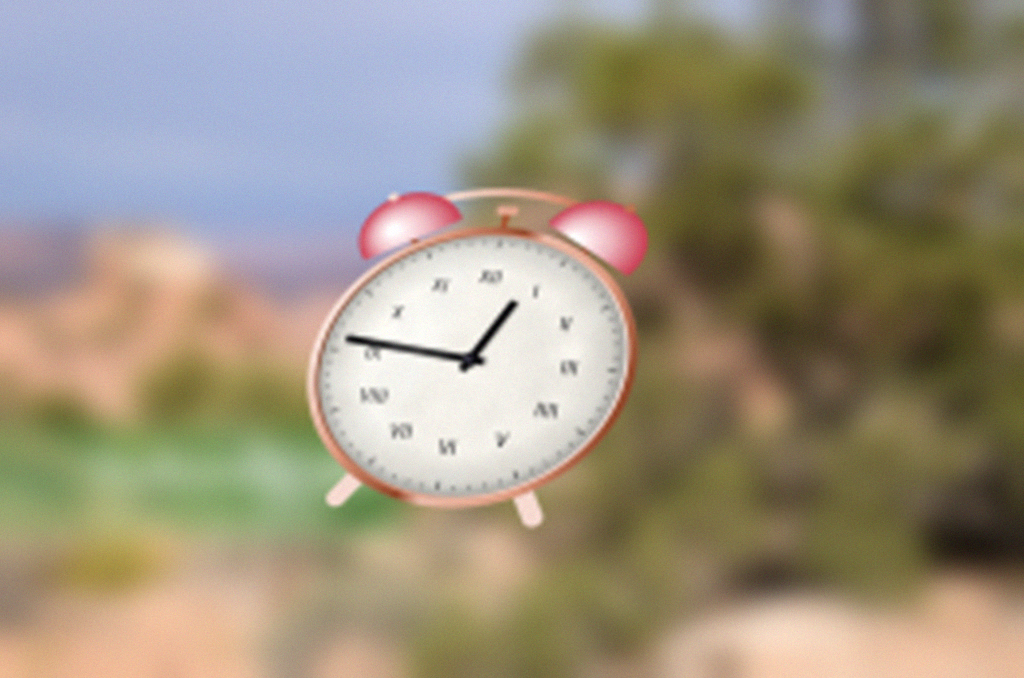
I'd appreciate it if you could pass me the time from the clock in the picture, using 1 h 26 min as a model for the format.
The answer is 12 h 46 min
